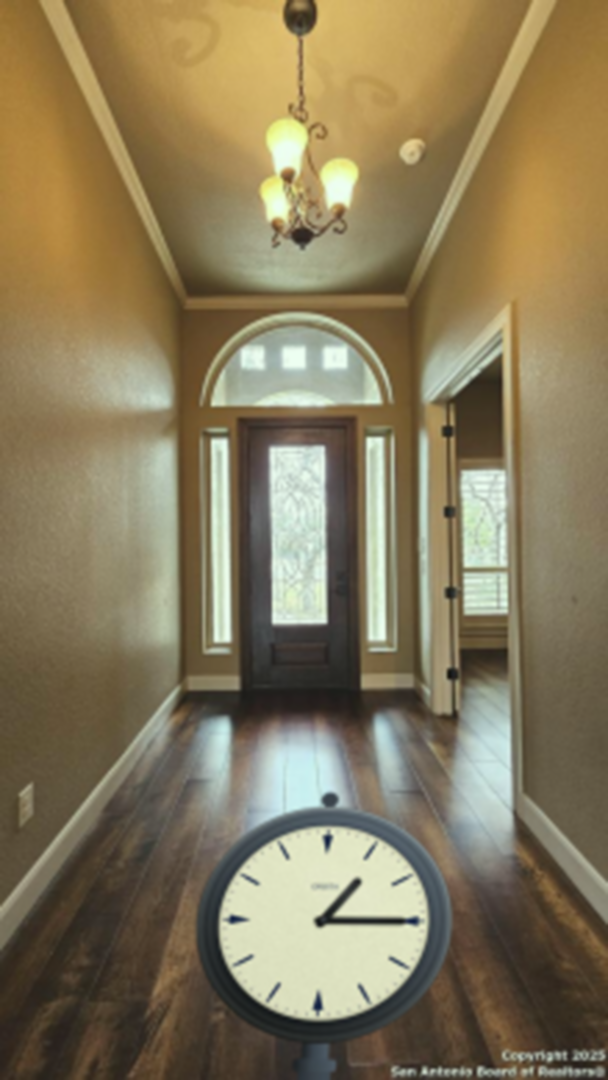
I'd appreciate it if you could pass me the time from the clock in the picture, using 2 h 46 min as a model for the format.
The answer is 1 h 15 min
